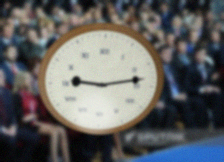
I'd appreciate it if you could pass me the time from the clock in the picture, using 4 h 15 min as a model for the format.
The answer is 9 h 13 min
